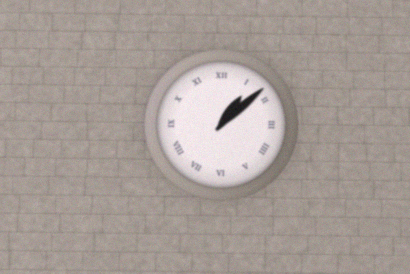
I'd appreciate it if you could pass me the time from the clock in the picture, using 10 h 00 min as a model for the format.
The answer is 1 h 08 min
